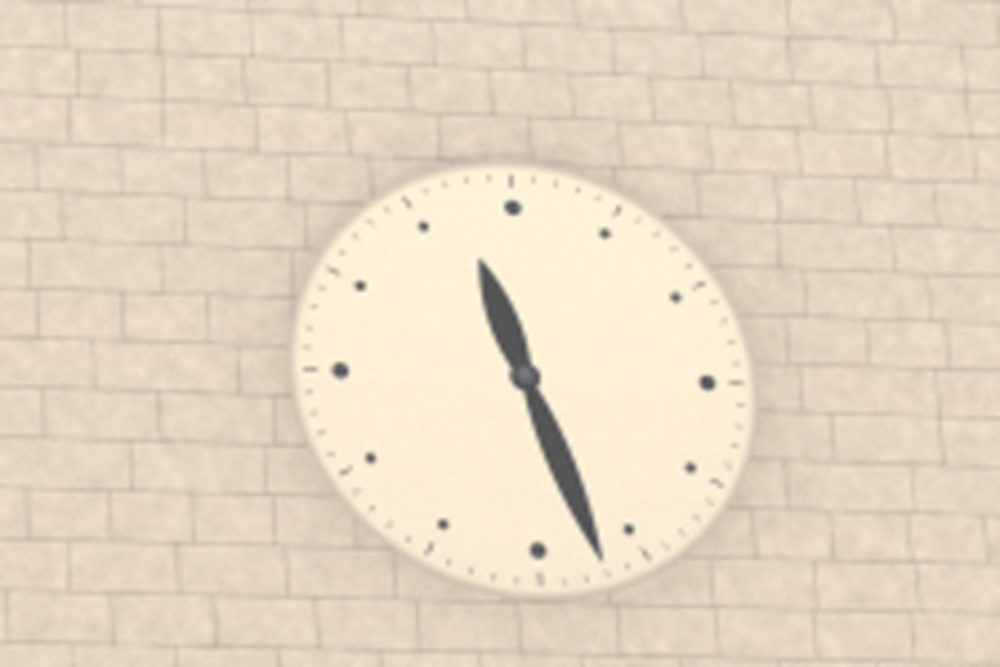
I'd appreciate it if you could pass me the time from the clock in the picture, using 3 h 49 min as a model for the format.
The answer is 11 h 27 min
